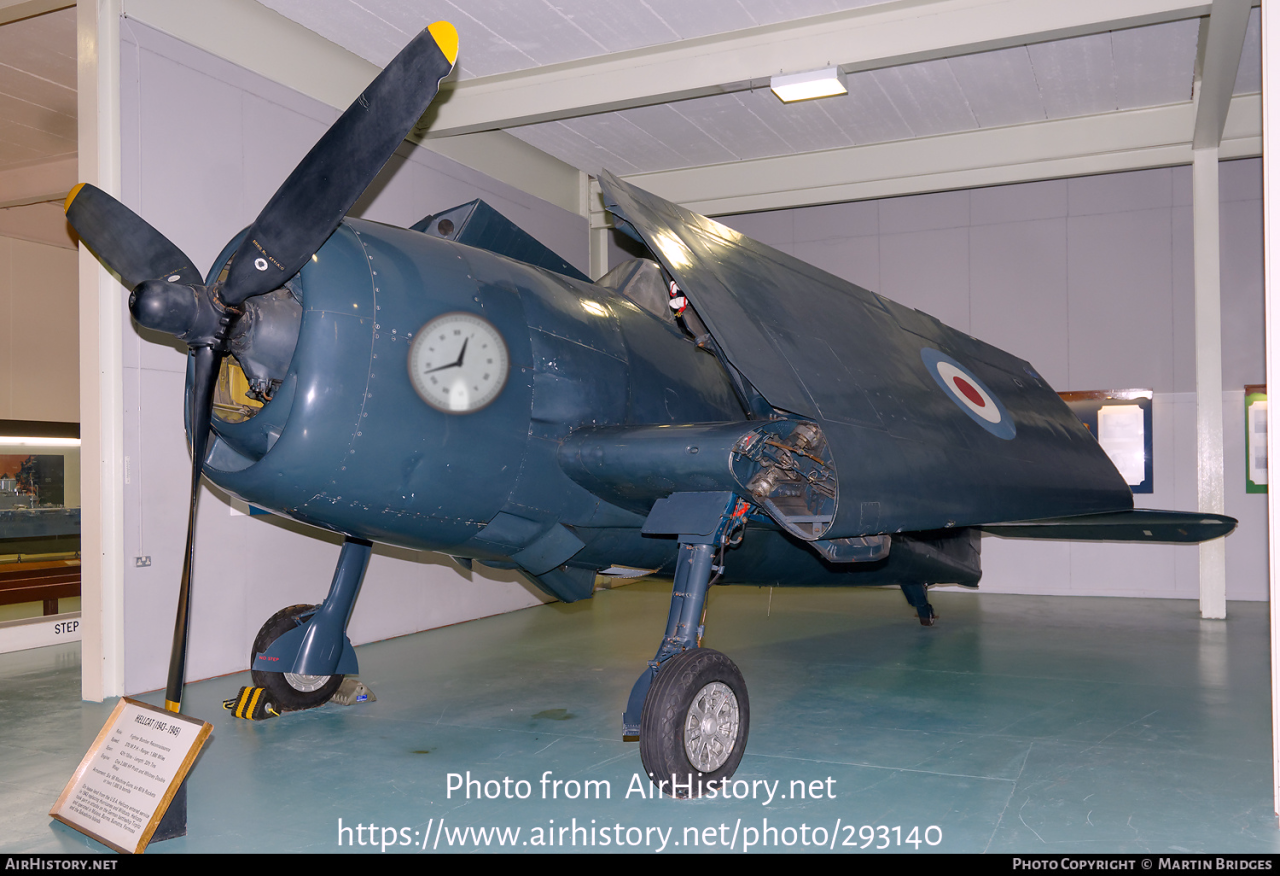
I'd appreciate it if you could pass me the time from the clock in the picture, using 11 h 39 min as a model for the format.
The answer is 12 h 43 min
